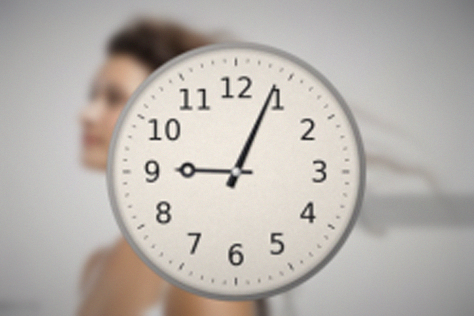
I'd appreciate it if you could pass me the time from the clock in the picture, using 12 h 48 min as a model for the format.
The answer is 9 h 04 min
